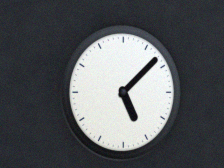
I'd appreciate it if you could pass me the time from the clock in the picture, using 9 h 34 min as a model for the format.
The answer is 5 h 08 min
